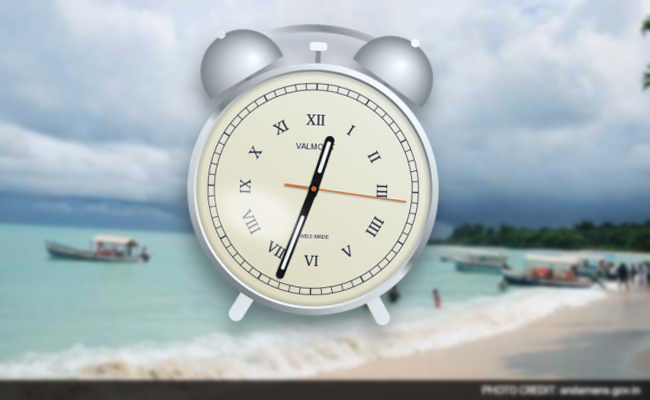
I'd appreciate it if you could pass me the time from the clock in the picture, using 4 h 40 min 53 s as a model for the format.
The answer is 12 h 33 min 16 s
